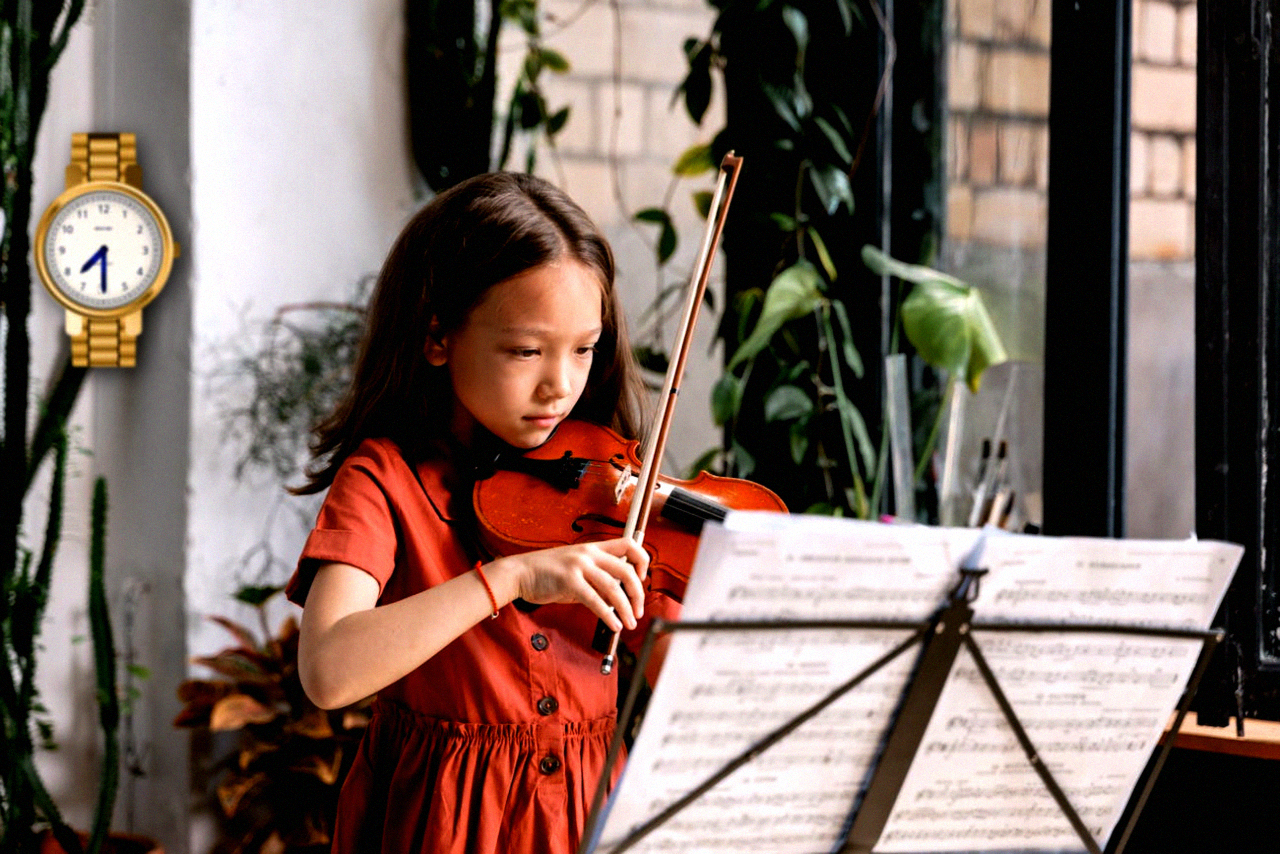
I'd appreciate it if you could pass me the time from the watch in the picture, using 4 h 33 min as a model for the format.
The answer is 7 h 30 min
